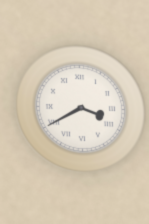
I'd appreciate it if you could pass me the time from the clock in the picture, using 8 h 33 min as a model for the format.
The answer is 3 h 40 min
